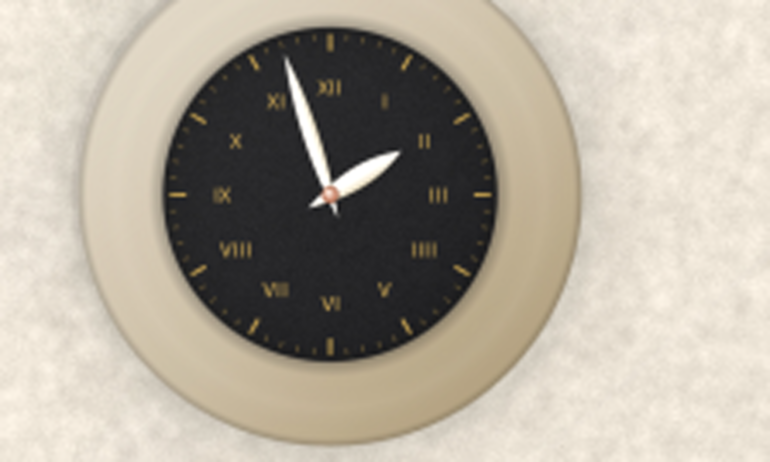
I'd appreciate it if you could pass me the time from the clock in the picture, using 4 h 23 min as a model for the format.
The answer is 1 h 57 min
